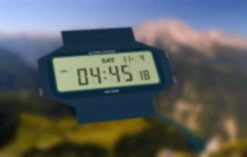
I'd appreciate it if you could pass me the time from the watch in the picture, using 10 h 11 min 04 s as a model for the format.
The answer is 4 h 45 min 18 s
